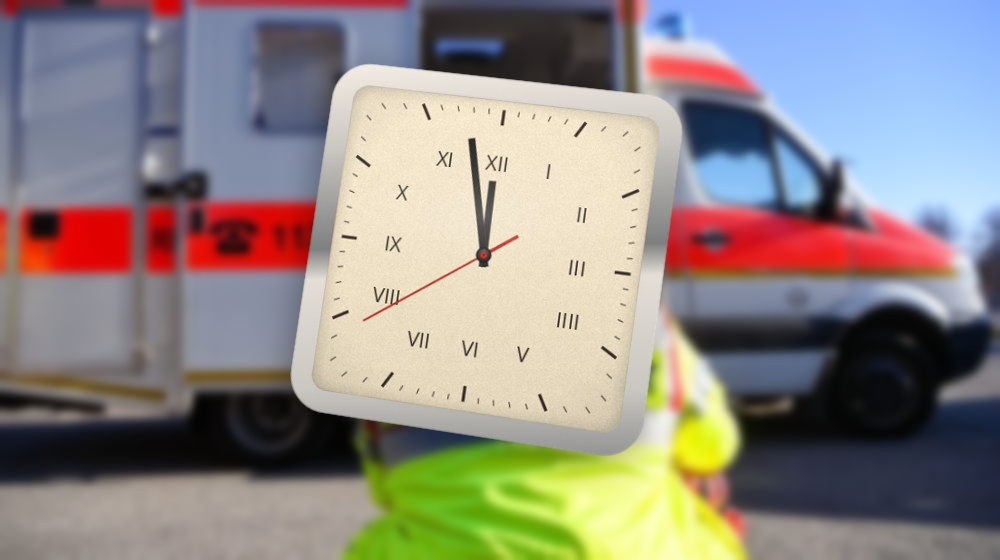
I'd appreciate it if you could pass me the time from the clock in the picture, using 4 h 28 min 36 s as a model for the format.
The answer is 11 h 57 min 39 s
